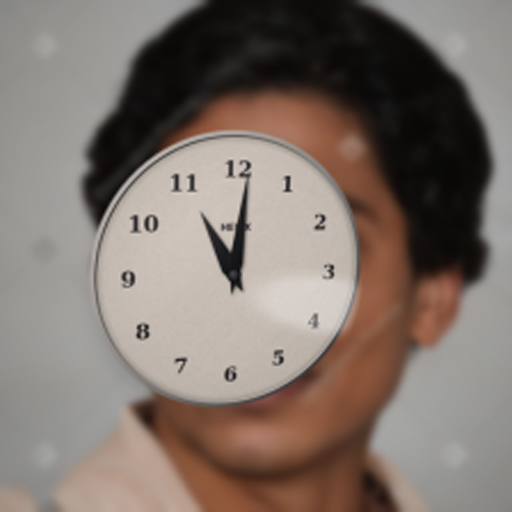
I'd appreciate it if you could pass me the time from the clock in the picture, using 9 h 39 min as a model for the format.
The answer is 11 h 01 min
